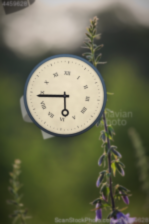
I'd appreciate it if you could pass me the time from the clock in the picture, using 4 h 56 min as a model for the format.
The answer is 5 h 44 min
